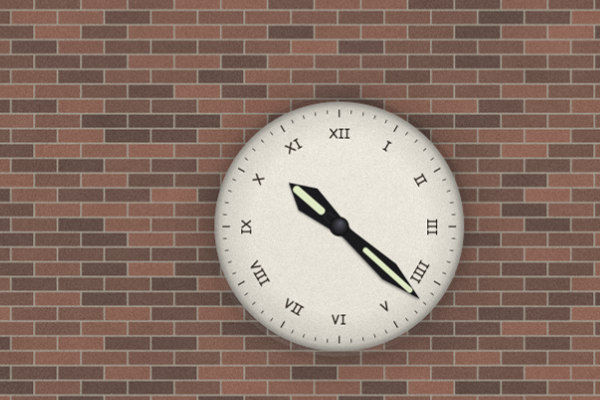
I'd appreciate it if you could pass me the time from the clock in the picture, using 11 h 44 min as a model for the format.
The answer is 10 h 22 min
